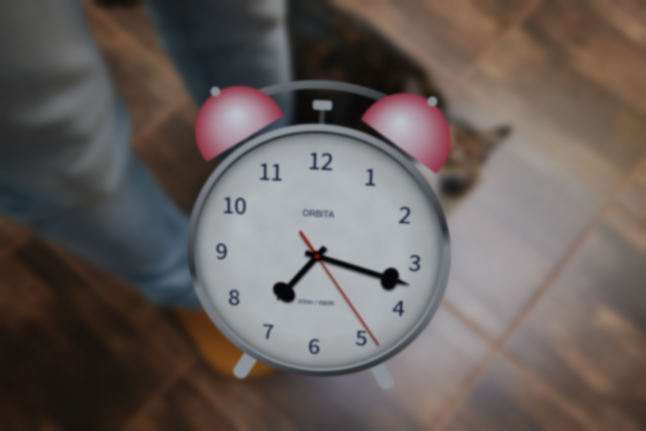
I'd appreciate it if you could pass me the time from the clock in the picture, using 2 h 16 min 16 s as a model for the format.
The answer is 7 h 17 min 24 s
